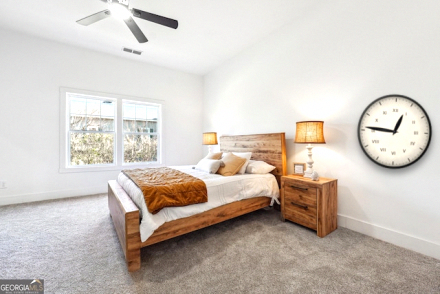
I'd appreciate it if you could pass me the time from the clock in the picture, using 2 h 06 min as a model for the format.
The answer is 12 h 46 min
